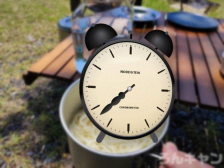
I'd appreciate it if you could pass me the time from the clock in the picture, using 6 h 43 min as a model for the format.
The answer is 7 h 38 min
